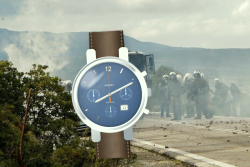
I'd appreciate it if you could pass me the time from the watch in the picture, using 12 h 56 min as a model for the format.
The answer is 8 h 11 min
